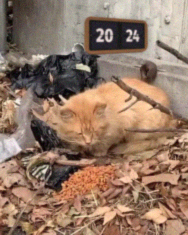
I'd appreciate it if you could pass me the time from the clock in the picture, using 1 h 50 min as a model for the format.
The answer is 20 h 24 min
